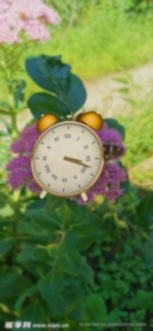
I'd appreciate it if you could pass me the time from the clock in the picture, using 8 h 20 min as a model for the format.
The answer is 3 h 18 min
